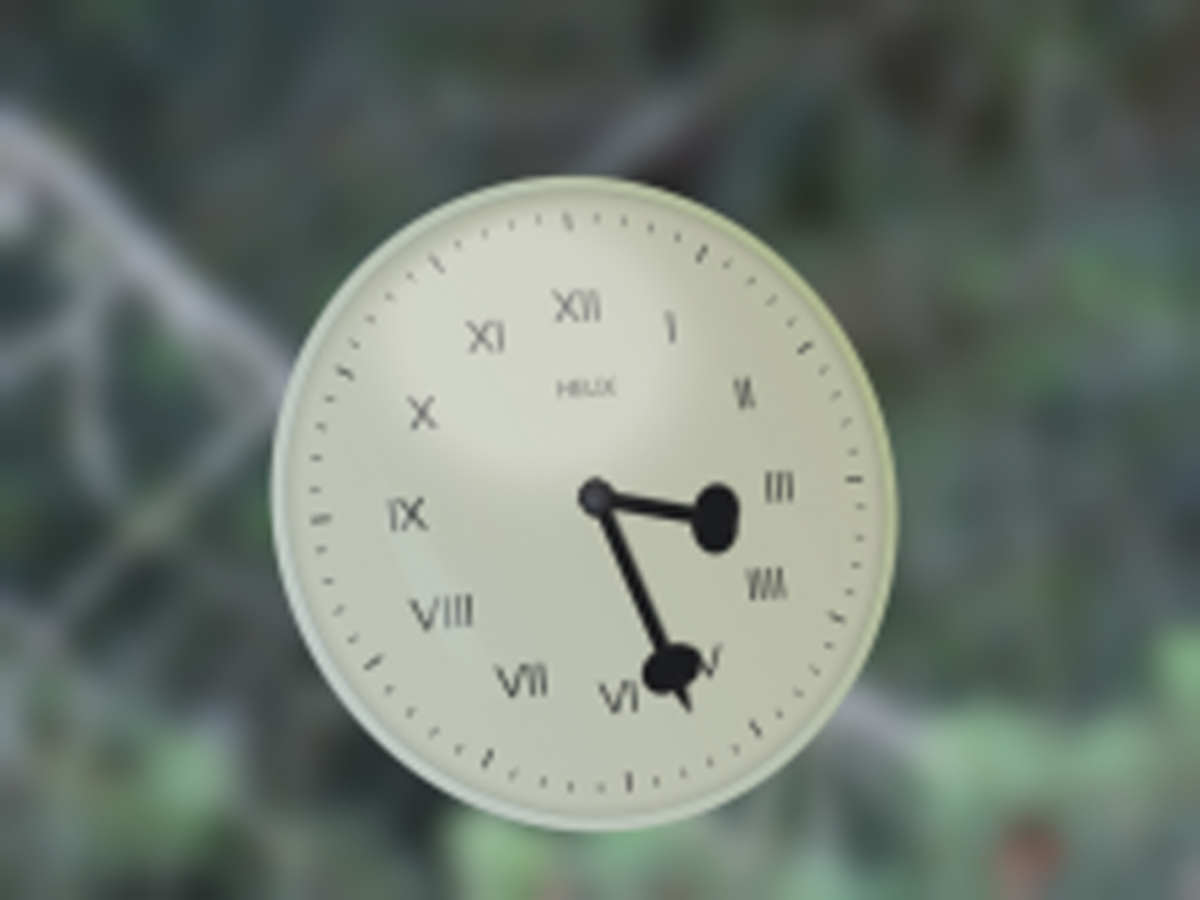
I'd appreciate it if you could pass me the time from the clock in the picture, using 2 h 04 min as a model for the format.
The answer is 3 h 27 min
